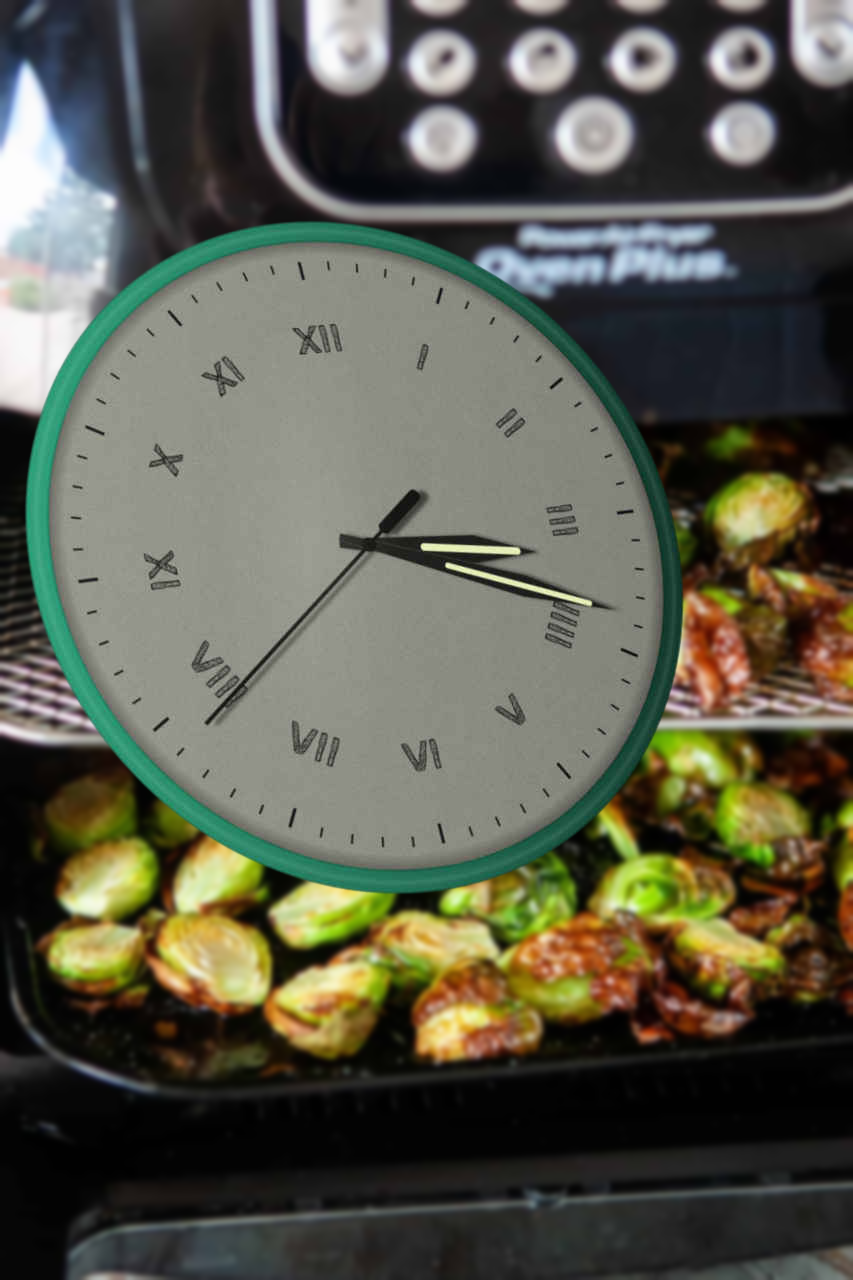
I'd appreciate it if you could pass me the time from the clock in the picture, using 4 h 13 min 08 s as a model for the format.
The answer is 3 h 18 min 39 s
